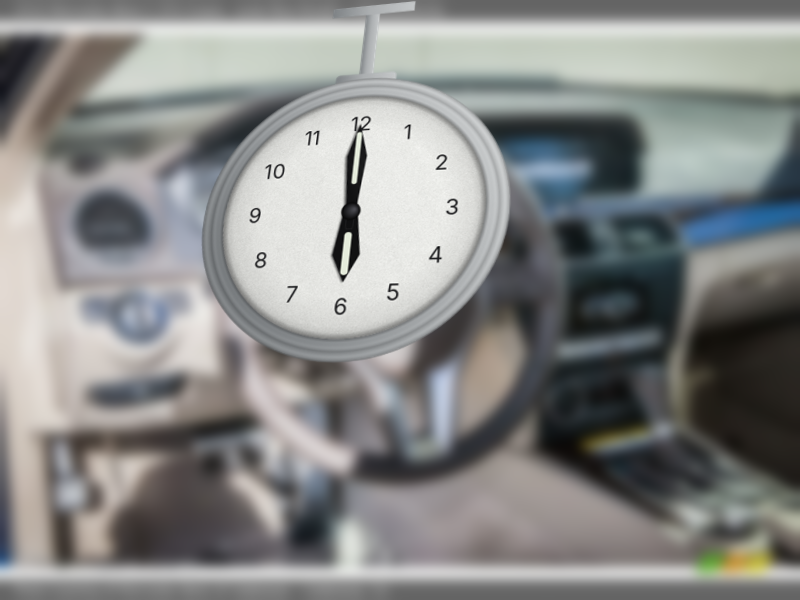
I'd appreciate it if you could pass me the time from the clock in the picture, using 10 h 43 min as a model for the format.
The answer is 6 h 00 min
